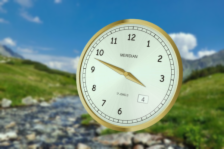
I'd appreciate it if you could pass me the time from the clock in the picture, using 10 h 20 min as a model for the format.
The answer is 3 h 48 min
